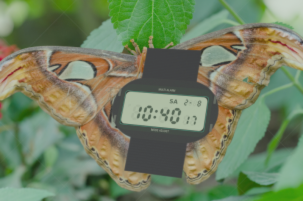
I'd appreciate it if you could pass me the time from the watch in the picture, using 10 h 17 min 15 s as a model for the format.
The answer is 10 h 40 min 17 s
